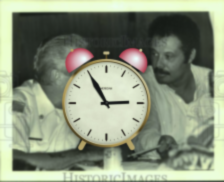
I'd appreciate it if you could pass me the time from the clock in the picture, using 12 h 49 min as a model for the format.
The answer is 2 h 55 min
